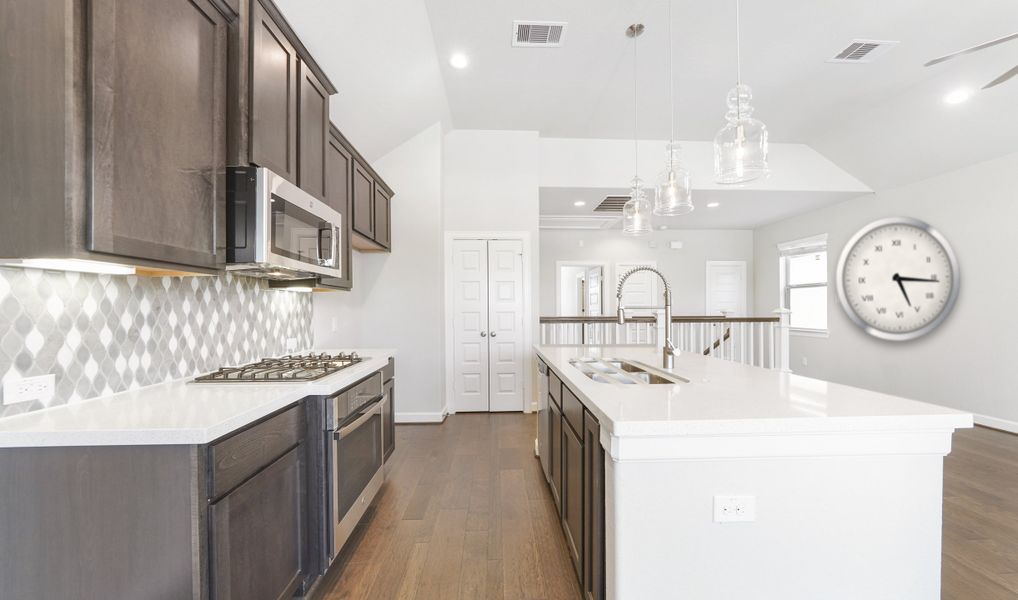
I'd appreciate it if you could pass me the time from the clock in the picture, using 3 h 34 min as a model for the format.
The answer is 5 h 16 min
